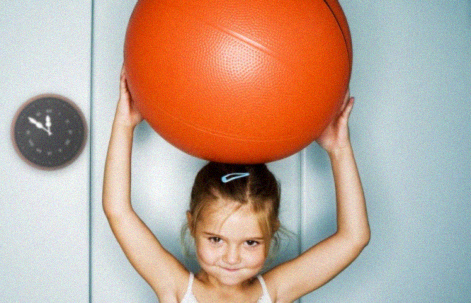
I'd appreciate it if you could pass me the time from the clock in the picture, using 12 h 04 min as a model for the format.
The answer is 11 h 51 min
